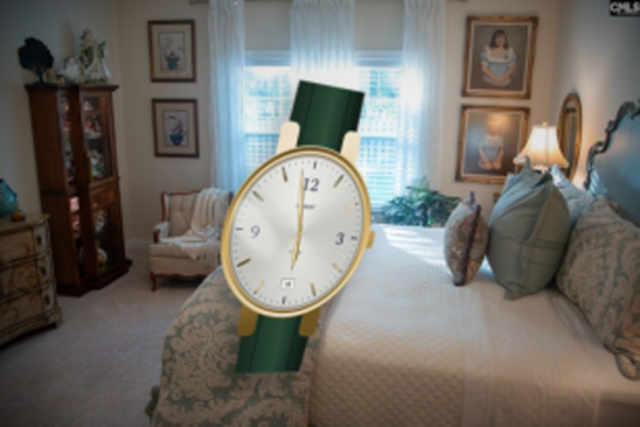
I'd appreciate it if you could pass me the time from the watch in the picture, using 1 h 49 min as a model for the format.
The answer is 5 h 58 min
